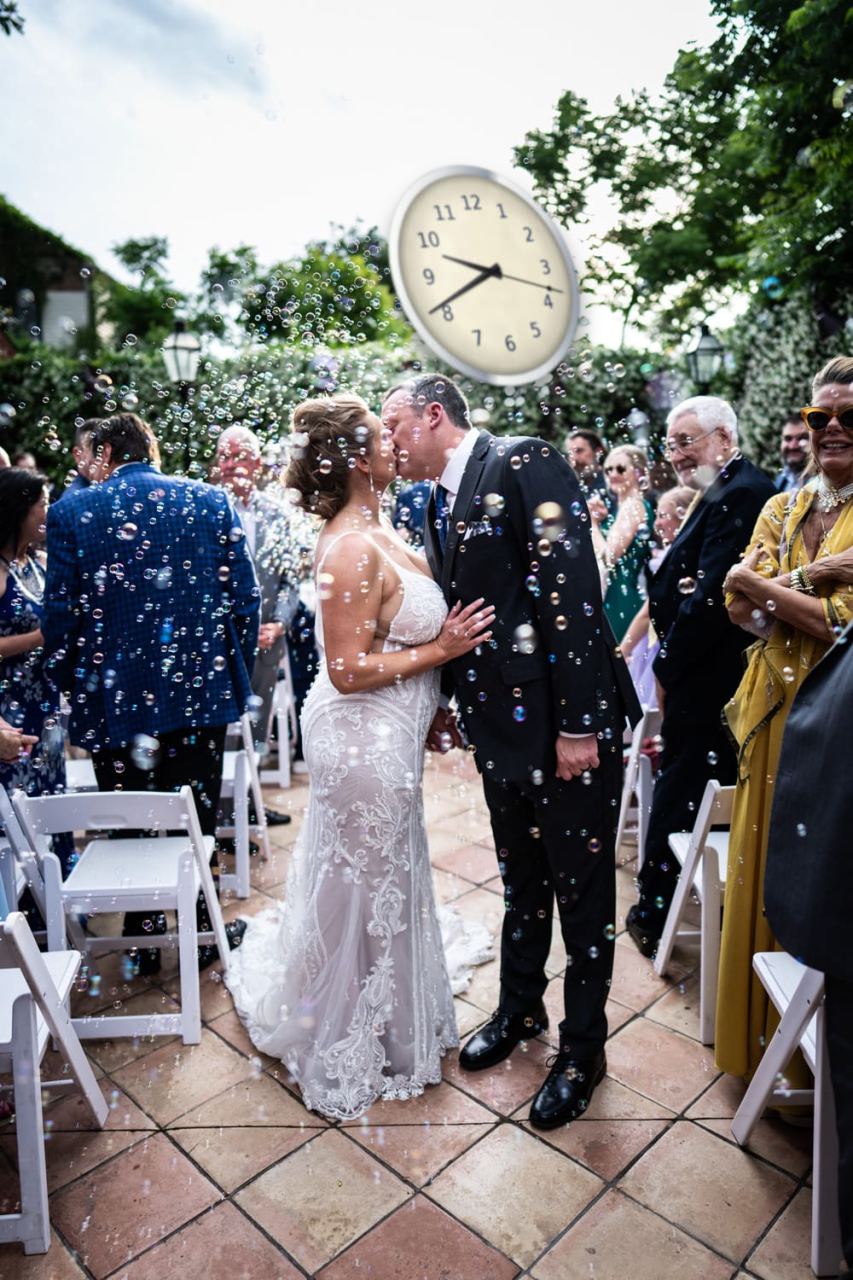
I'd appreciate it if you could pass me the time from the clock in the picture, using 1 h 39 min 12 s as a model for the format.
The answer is 9 h 41 min 18 s
